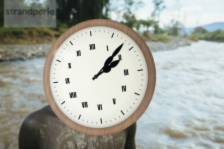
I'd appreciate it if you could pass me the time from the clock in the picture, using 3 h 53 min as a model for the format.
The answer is 2 h 08 min
